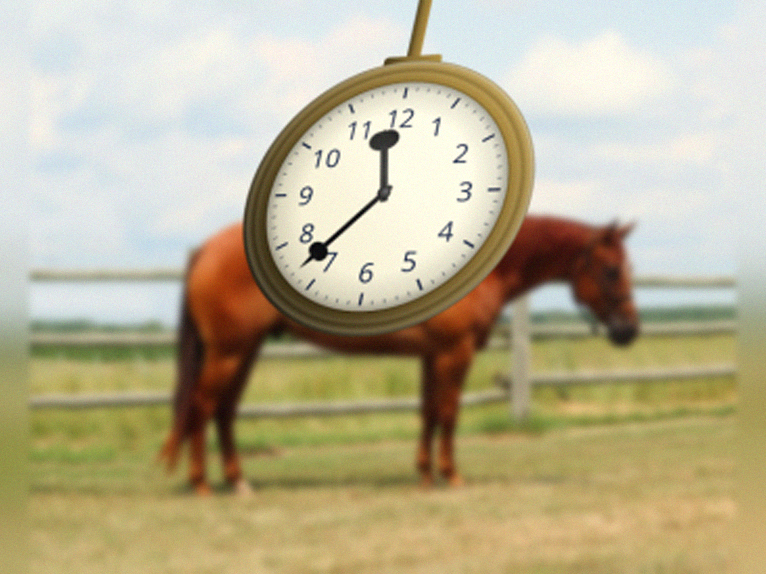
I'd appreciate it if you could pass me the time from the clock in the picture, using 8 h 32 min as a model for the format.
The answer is 11 h 37 min
